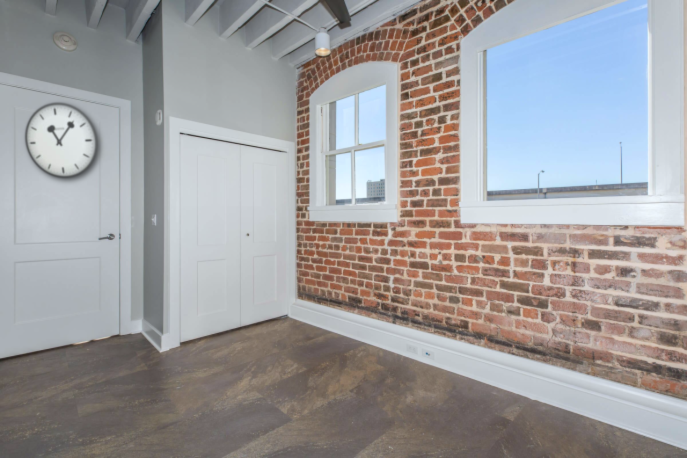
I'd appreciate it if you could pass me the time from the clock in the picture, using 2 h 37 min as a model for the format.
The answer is 11 h 07 min
